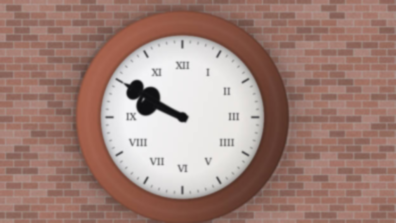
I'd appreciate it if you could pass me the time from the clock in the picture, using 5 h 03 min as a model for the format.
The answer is 9 h 50 min
